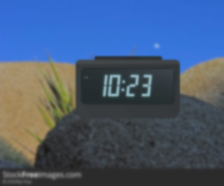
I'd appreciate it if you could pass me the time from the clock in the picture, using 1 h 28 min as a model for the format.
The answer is 10 h 23 min
